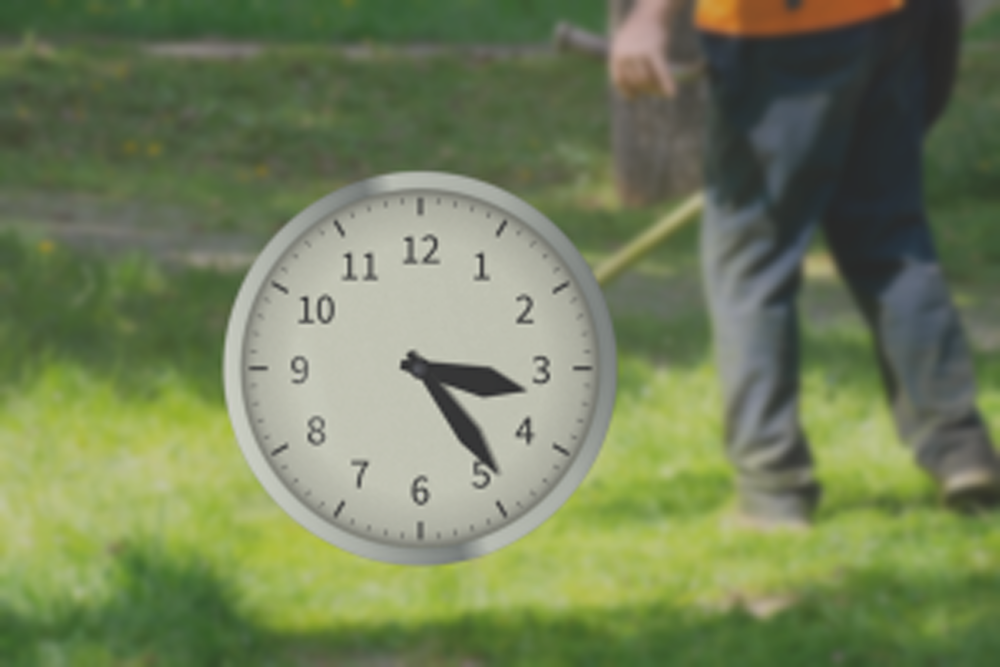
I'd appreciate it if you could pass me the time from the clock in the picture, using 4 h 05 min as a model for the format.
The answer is 3 h 24 min
